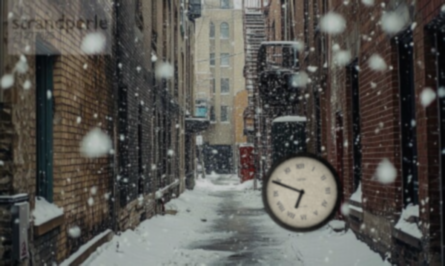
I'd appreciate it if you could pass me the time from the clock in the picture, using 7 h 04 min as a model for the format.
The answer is 6 h 49 min
